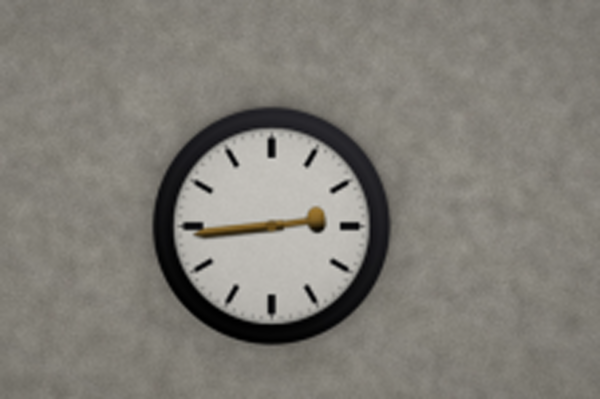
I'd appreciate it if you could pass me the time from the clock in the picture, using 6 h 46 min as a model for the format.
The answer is 2 h 44 min
